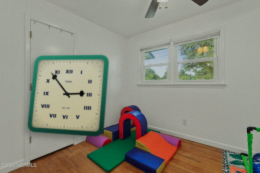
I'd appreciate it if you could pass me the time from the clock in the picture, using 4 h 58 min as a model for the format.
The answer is 2 h 53 min
